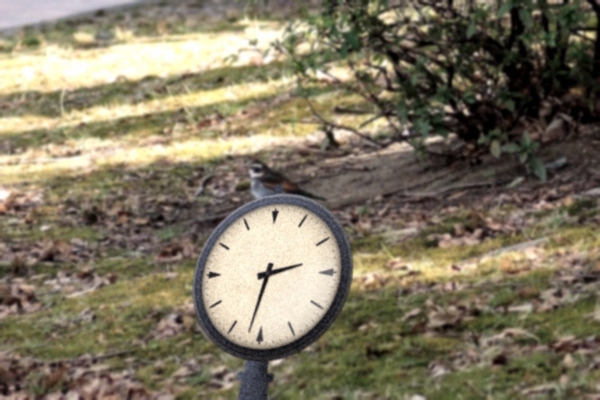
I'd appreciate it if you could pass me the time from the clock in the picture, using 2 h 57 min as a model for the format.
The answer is 2 h 32 min
